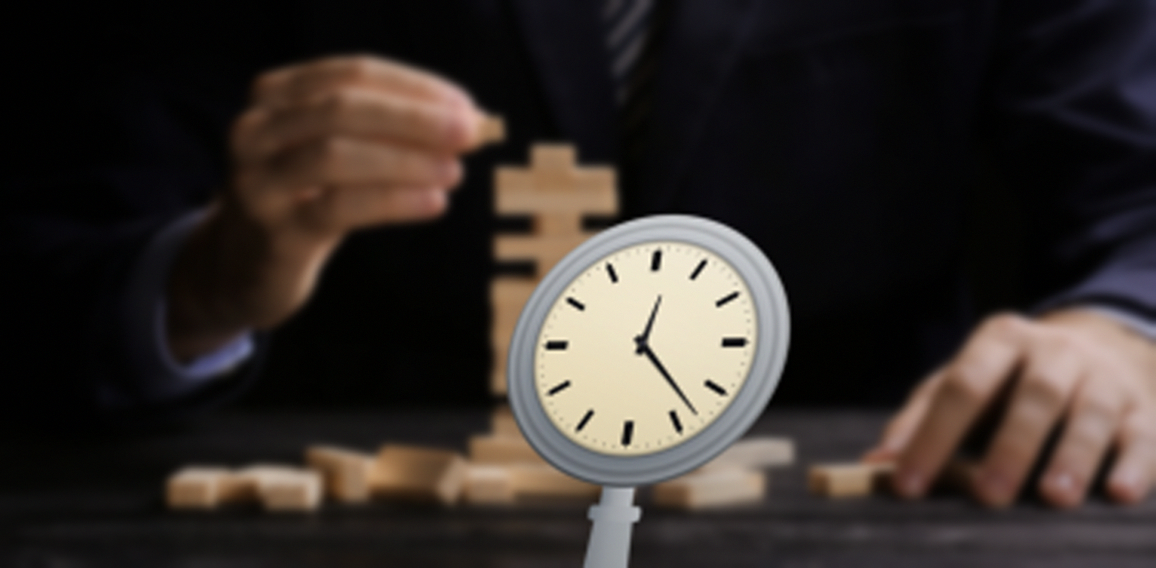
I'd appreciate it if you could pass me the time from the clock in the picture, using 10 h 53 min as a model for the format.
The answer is 12 h 23 min
